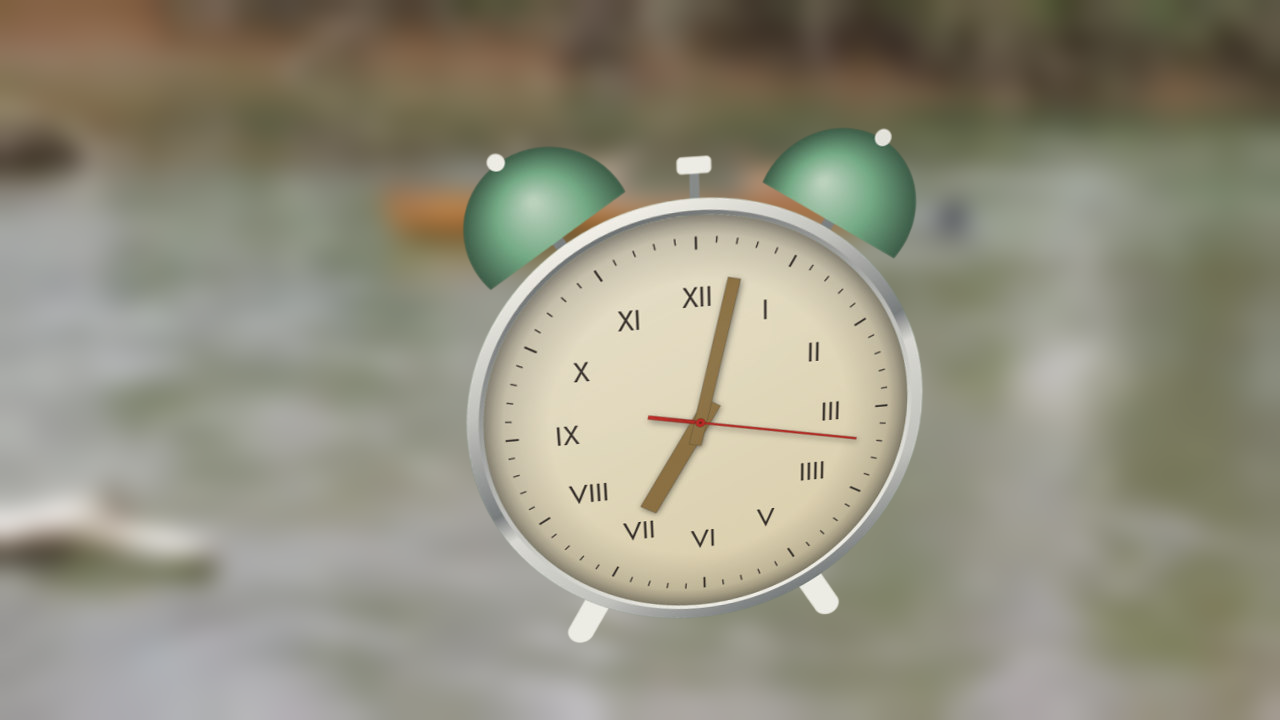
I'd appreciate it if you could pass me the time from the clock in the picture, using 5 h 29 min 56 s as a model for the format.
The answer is 7 h 02 min 17 s
